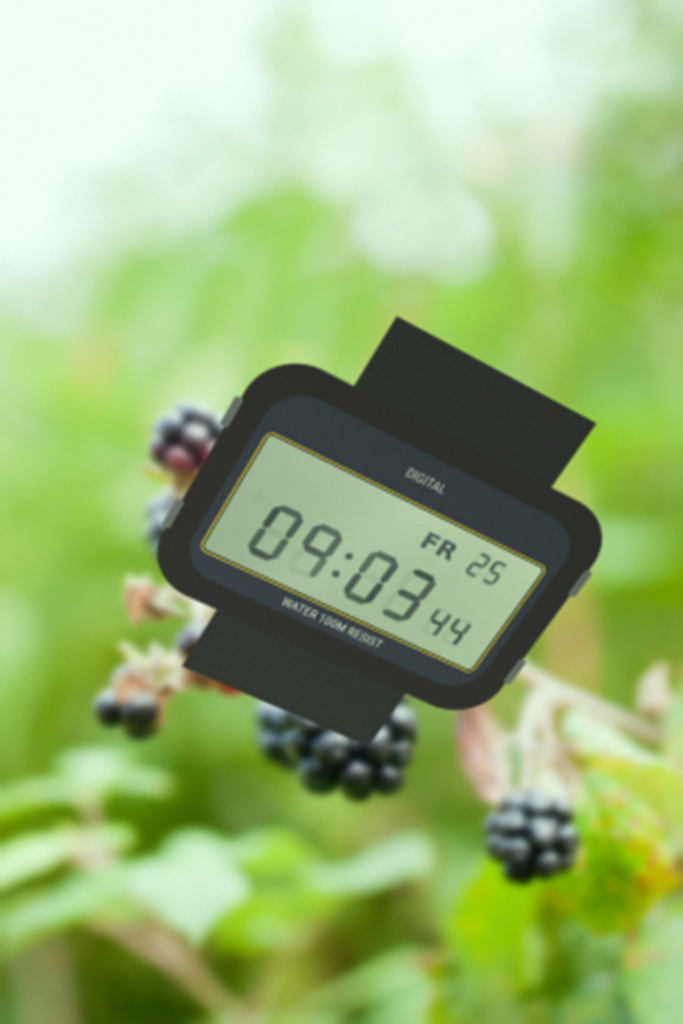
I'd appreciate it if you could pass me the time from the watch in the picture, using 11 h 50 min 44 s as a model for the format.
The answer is 9 h 03 min 44 s
